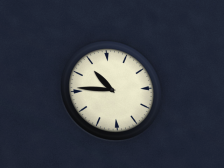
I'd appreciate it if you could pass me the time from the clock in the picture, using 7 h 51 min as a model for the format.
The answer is 10 h 46 min
